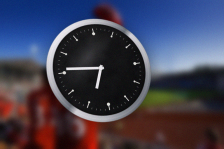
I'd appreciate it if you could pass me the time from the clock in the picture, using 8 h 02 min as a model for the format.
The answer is 6 h 46 min
